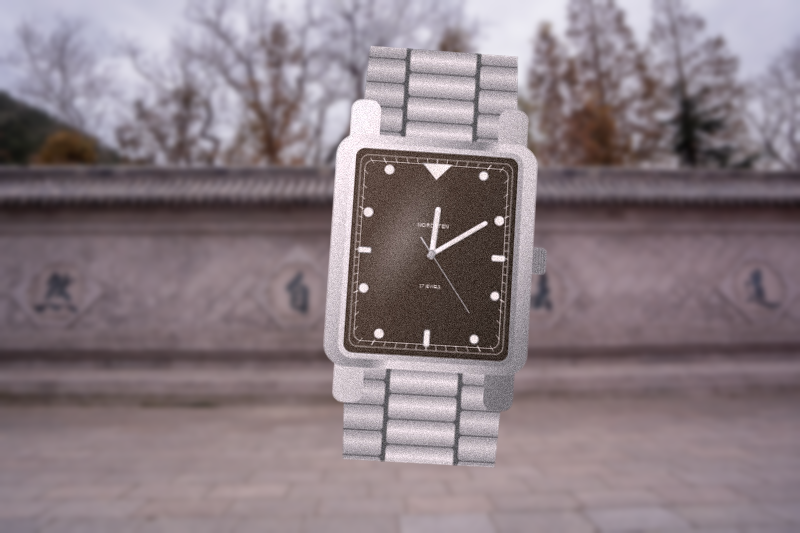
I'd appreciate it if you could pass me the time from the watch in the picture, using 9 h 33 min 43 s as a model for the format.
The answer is 12 h 09 min 24 s
